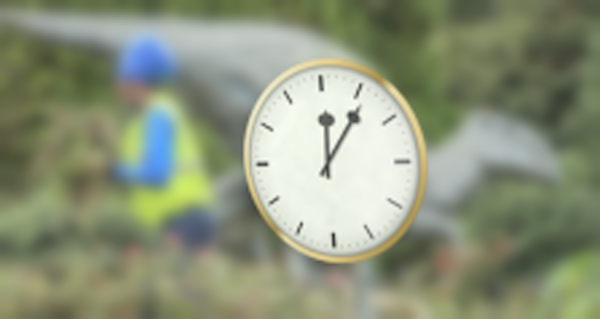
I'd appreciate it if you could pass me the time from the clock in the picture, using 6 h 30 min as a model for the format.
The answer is 12 h 06 min
